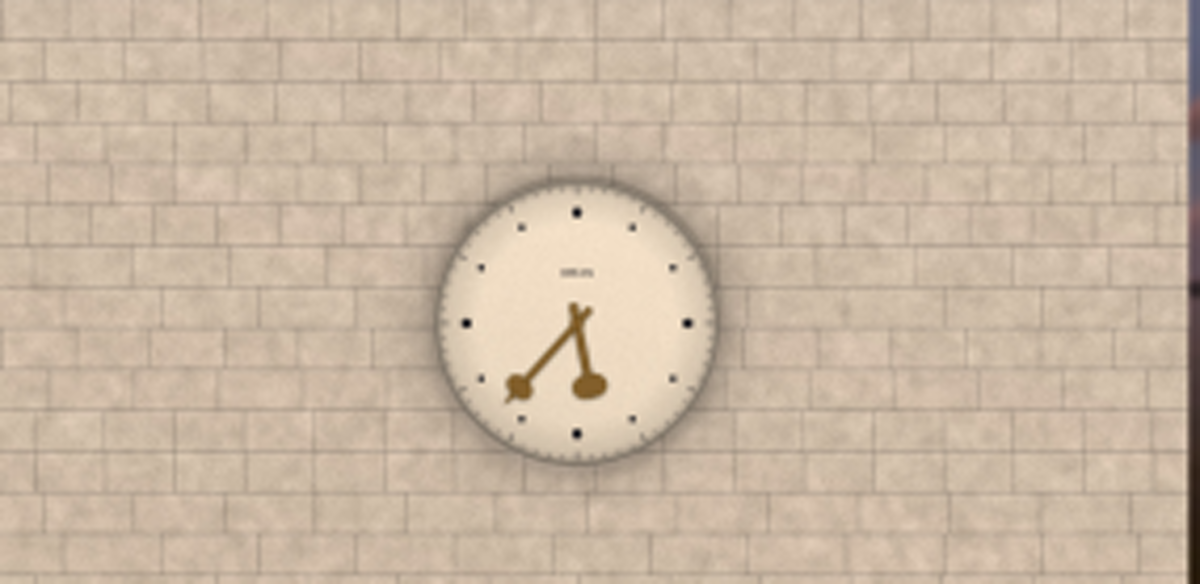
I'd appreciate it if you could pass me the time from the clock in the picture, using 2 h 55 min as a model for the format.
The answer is 5 h 37 min
